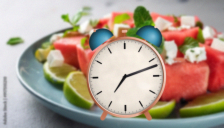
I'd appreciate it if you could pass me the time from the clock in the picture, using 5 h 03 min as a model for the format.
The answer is 7 h 12 min
